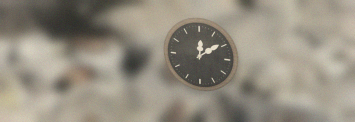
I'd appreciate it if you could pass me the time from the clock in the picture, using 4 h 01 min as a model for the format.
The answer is 12 h 09 min
